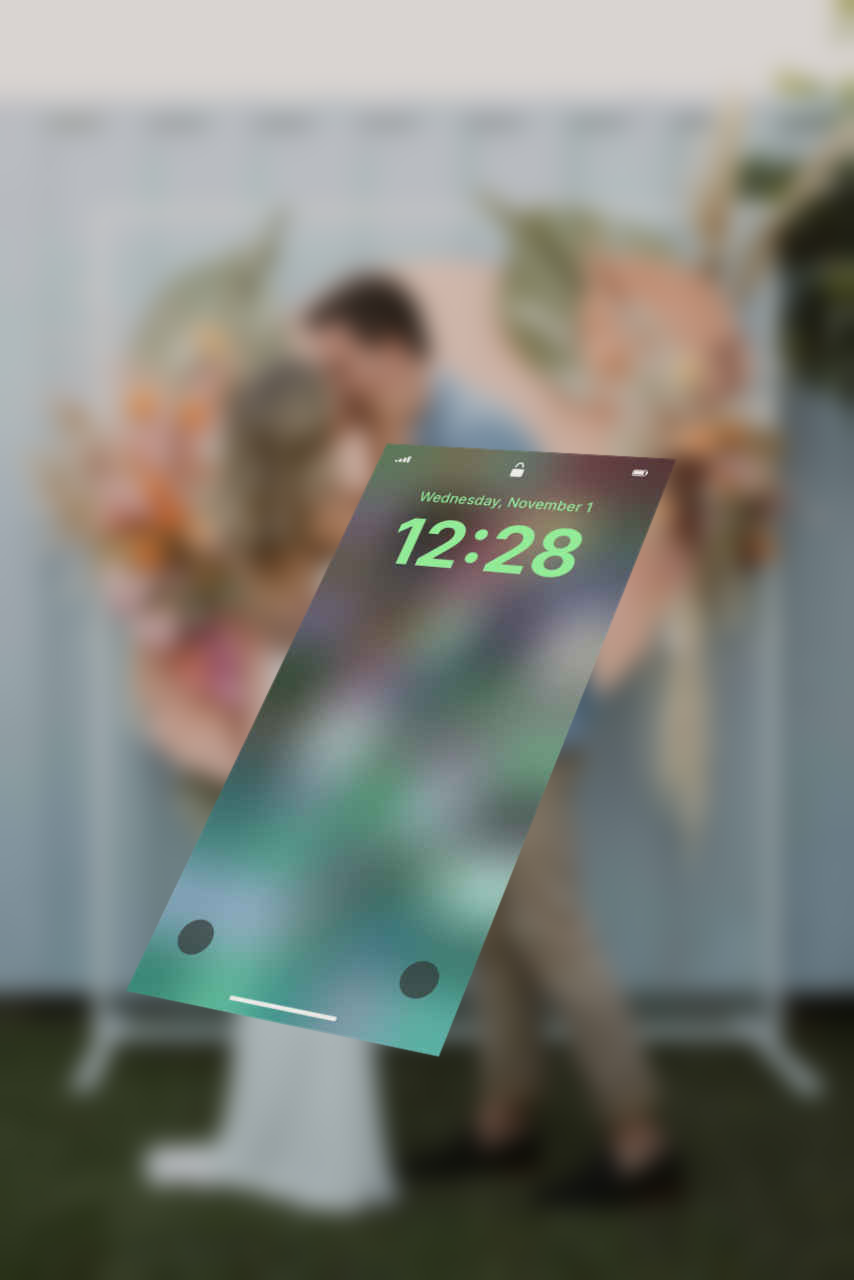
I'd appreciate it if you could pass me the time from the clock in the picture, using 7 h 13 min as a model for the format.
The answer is 12 h 28 min
